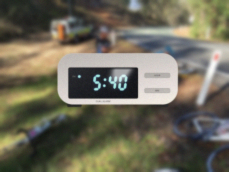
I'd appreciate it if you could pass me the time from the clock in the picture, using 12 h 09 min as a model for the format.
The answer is 5 h 40 min
